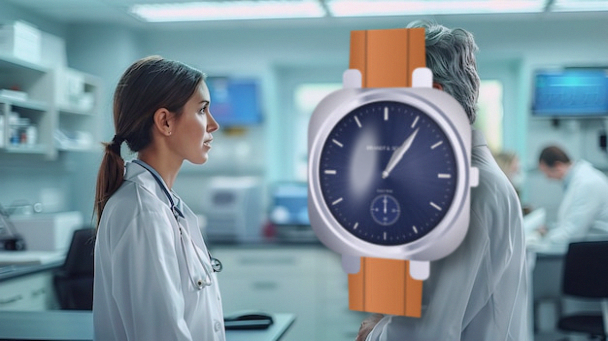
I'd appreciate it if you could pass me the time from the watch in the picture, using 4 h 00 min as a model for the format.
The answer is 1 h 06 min
